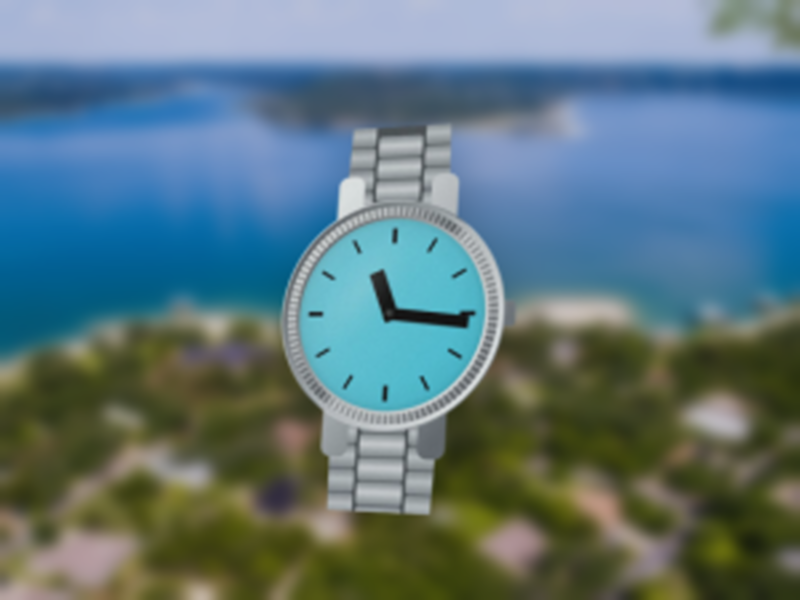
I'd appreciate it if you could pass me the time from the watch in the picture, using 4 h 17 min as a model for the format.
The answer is 11 h 16 min
